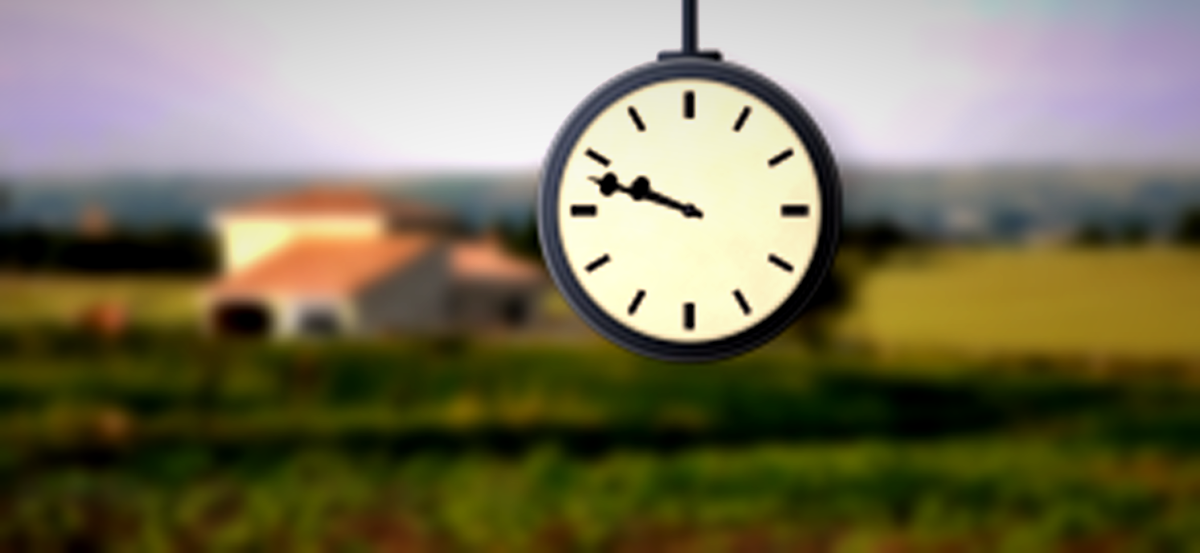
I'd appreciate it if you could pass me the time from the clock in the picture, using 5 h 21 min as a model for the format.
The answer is 9 h 48 min
